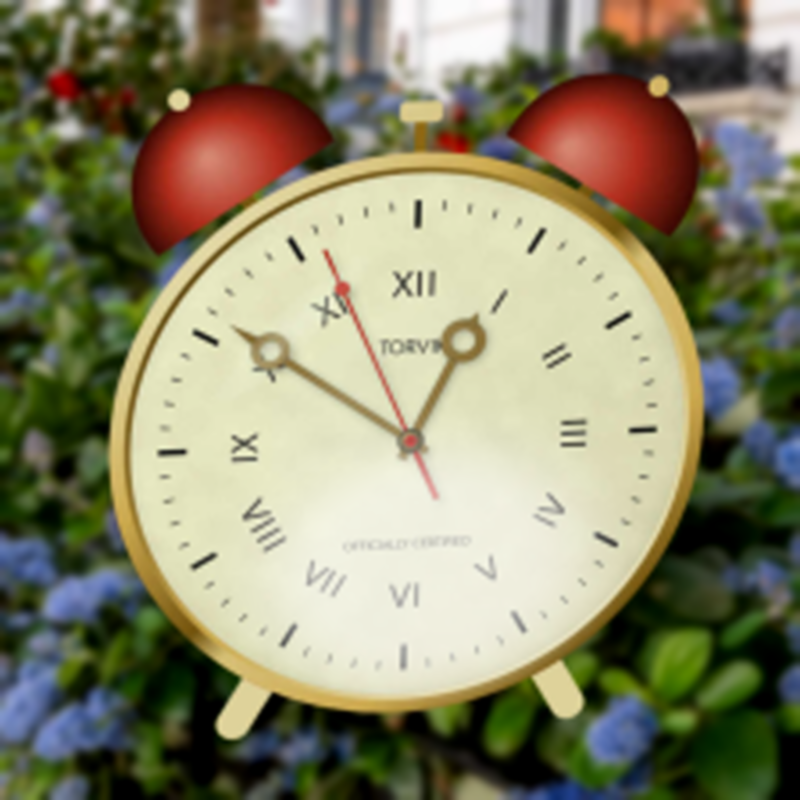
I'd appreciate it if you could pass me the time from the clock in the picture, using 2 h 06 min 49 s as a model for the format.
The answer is 12 h 50 min 56 s
